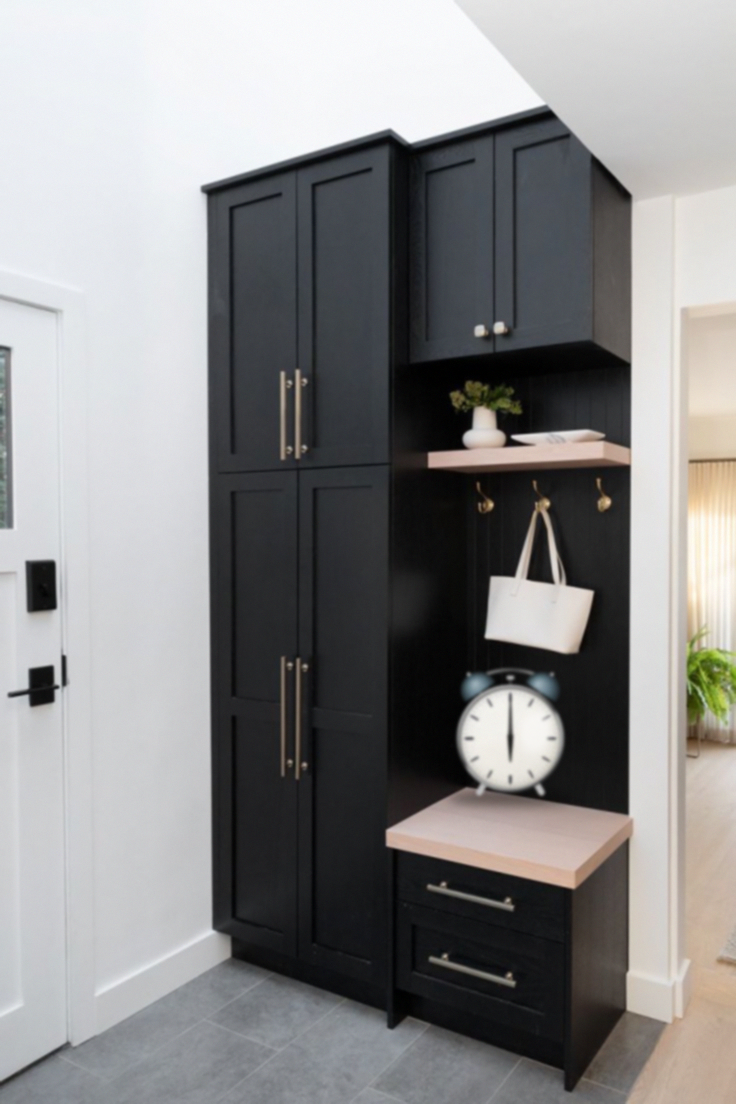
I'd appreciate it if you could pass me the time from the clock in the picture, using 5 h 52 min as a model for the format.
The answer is 6 h 00 min
